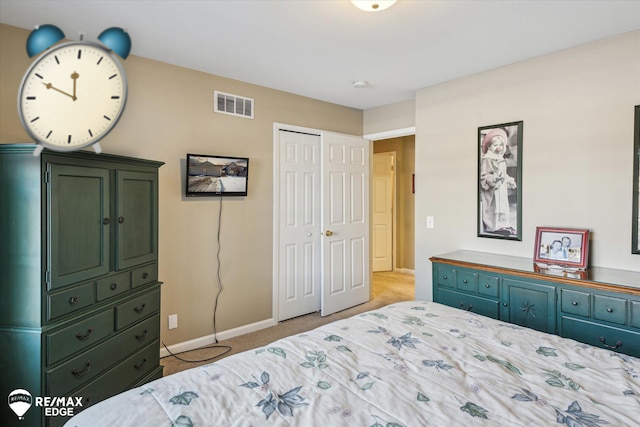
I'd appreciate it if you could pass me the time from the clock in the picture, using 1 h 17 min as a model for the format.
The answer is 11 h 49 min
